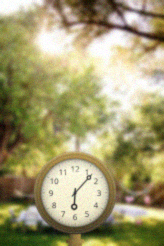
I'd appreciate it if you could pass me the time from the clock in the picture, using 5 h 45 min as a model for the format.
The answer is 6 h 07 min
